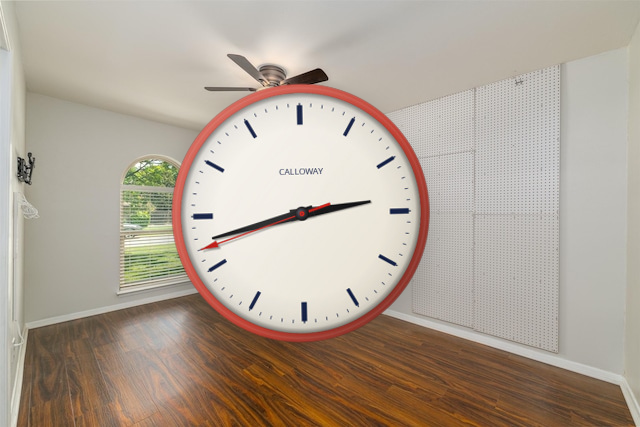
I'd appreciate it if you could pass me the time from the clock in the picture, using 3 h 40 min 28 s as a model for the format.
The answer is 2 h 42 min 42 s
